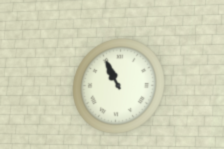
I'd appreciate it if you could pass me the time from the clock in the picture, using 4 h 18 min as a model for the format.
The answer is 10 h 55 min
